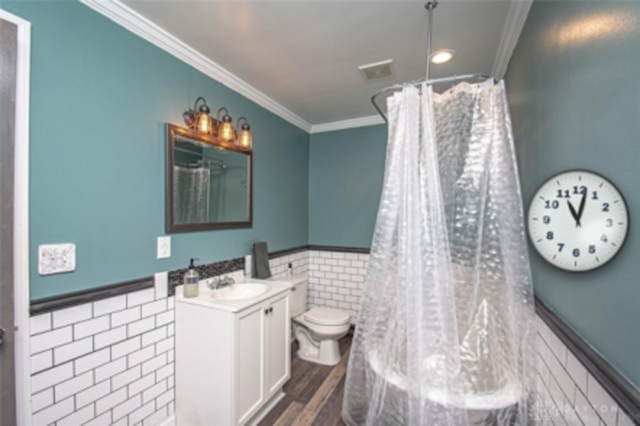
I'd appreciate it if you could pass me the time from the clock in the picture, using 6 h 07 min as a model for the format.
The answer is 11 h 02 min
